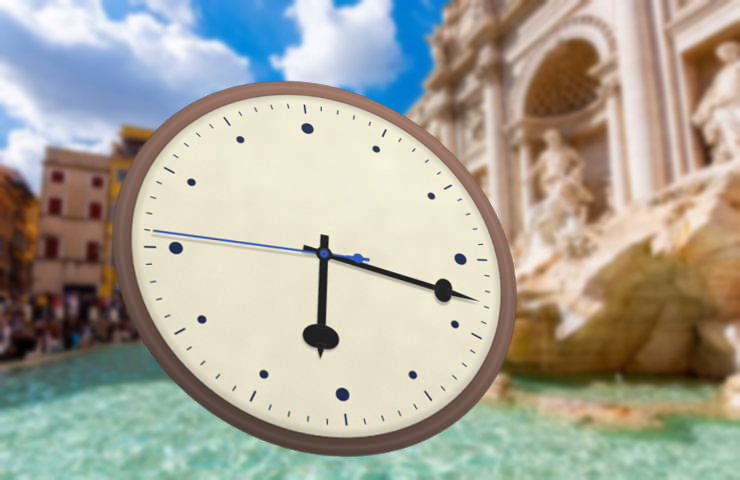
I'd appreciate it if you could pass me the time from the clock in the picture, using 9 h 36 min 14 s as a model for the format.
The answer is 6 h 17 min 46 s
